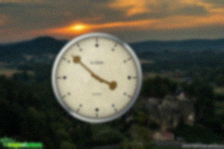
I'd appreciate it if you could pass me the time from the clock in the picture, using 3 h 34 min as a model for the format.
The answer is 3 h 52 min
